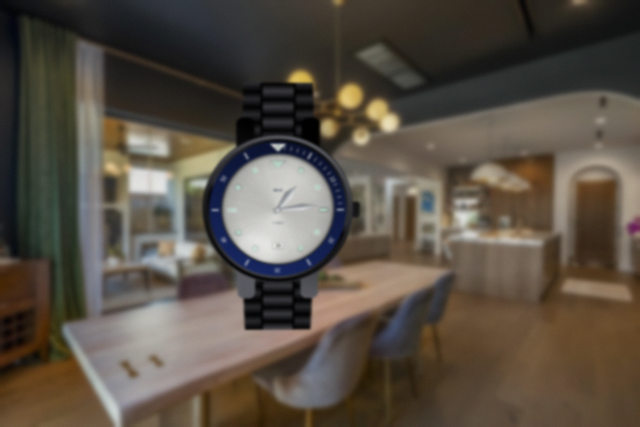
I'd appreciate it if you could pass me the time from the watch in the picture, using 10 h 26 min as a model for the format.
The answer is 1 h 14 min
